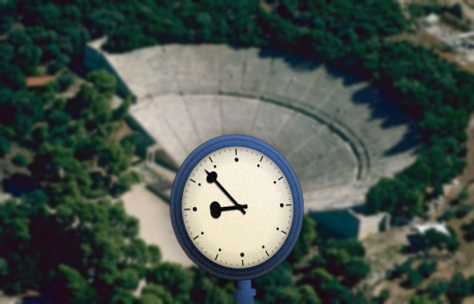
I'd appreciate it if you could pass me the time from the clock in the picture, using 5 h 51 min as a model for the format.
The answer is 8 h 53 min
